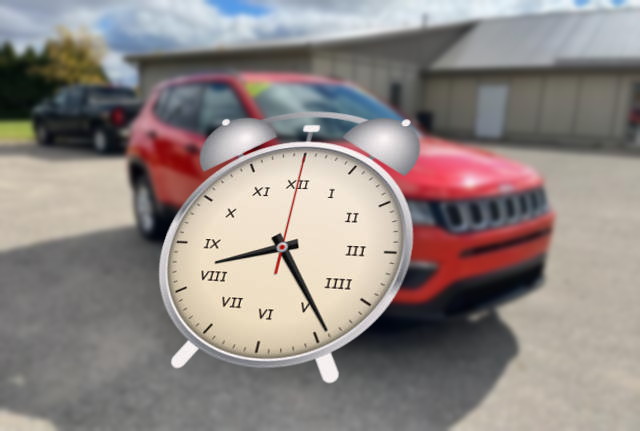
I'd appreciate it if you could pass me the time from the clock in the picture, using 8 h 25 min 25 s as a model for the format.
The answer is 8 h 24 min 00 s
